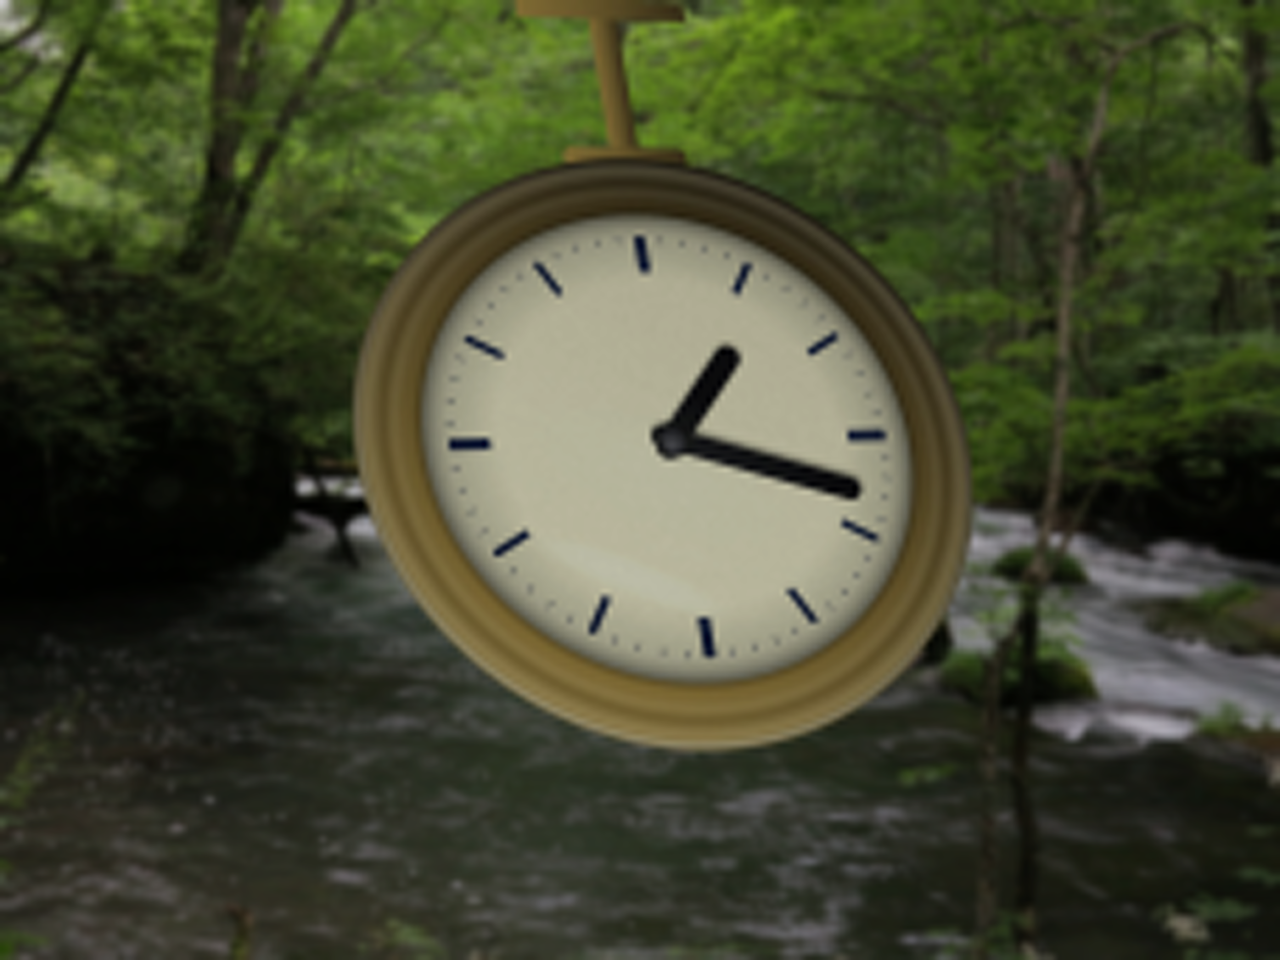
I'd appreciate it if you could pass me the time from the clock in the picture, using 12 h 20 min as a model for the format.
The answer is 1 h 18 min
